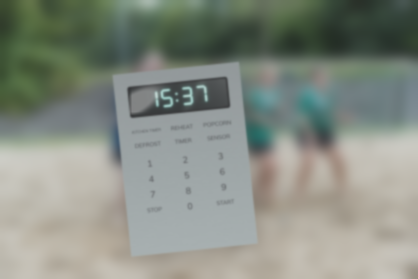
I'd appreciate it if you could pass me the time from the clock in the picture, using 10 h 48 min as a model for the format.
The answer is 15 h 37 min
